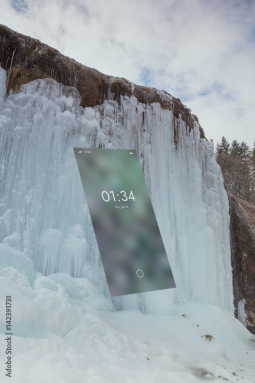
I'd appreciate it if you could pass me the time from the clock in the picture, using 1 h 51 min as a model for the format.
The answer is 1 h 34 min
